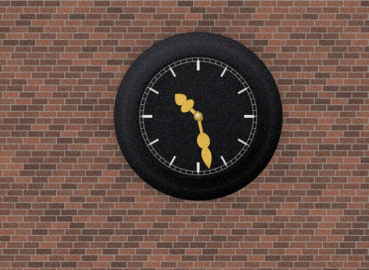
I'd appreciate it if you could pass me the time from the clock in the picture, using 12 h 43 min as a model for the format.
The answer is 10 h 28 min
